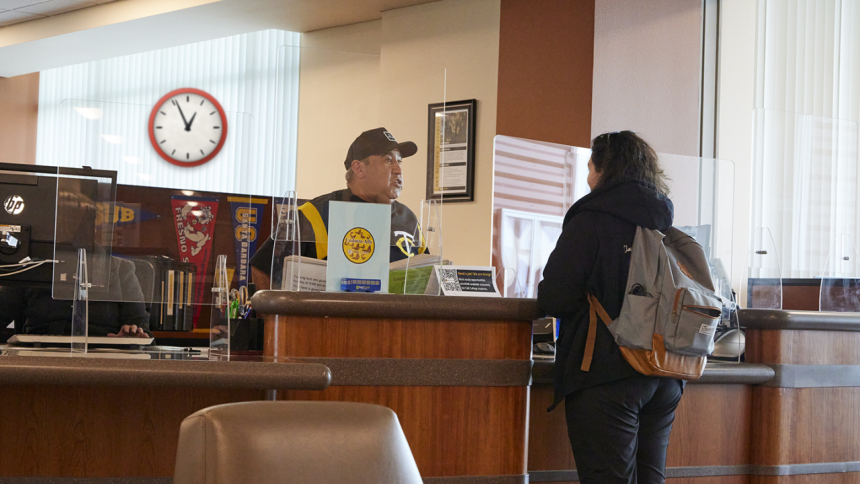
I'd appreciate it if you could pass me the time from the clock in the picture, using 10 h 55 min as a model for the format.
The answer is 12 h 56 min
